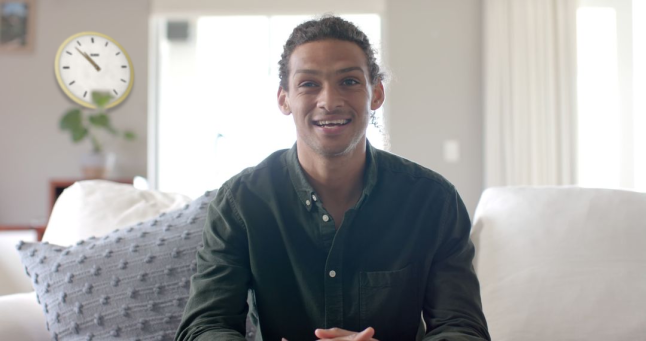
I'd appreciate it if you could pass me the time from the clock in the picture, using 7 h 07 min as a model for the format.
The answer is 10 h 53 min
